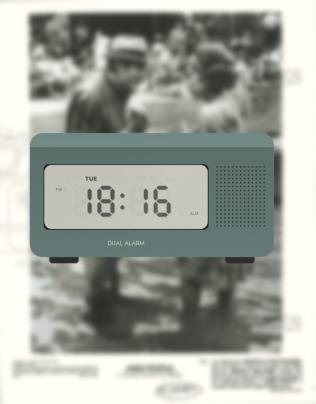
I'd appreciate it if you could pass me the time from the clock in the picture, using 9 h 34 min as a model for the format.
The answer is 18 h 16 min
